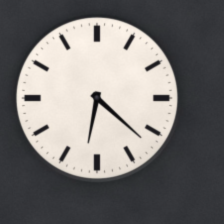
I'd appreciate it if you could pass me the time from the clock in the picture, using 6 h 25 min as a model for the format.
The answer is 6 h 22 min
